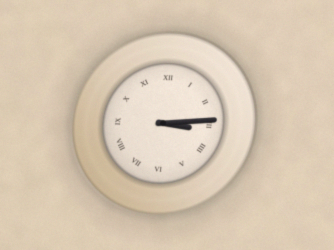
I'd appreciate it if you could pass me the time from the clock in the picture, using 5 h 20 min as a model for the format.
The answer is 3 h 14 min
